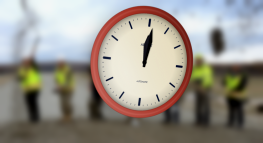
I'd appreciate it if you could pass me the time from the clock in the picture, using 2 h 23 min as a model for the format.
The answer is 12 h 01 min
